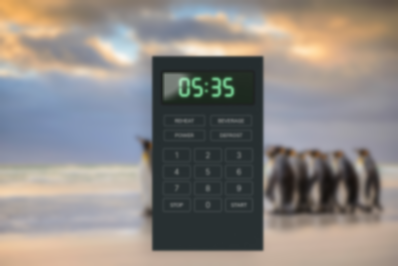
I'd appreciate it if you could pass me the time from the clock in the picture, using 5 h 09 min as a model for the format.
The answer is 5 h 35 min
